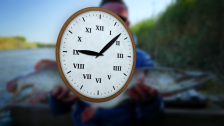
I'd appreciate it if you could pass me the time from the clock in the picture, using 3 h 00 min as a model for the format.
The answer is 9 h 08 min
